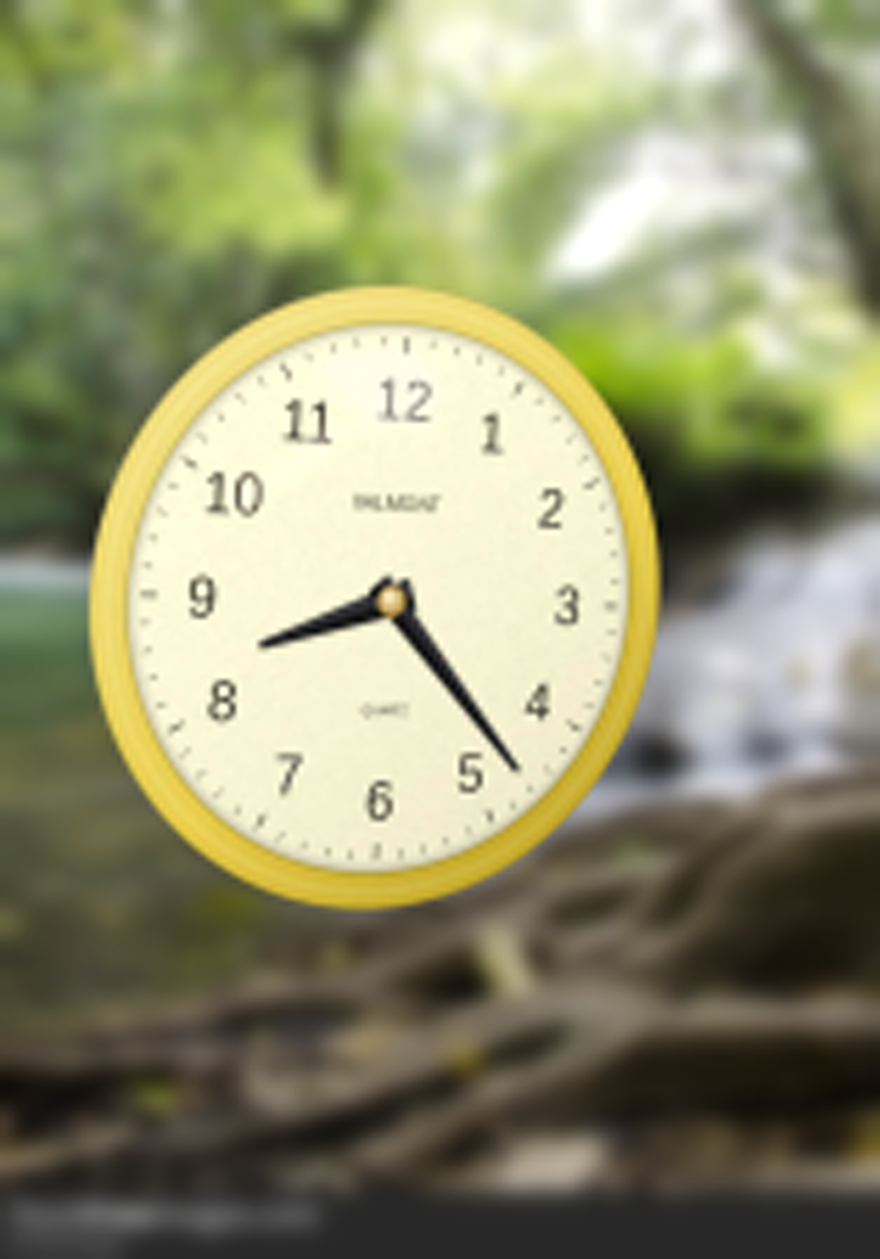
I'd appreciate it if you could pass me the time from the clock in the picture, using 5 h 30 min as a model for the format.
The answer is 8 h 23 min
